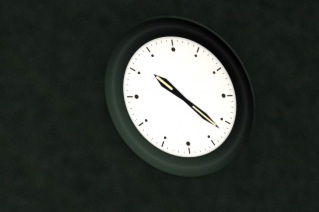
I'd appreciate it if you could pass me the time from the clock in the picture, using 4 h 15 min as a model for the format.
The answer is 10 h 22 min
